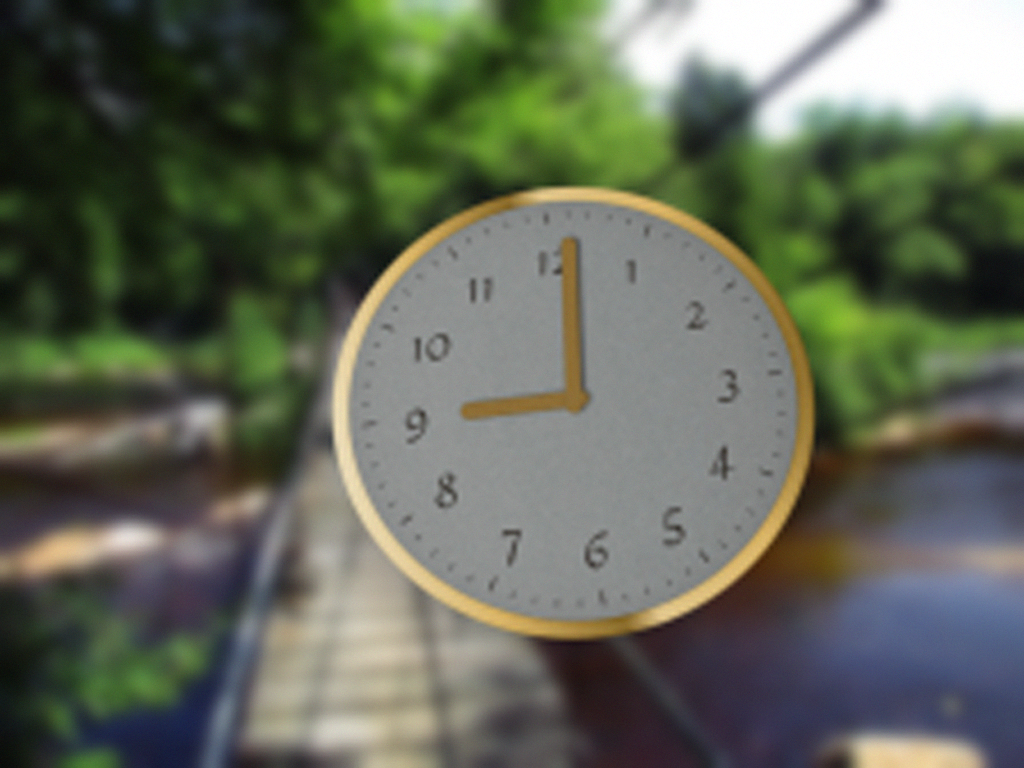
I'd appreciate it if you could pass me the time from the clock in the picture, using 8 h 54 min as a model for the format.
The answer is 9 h 01 min
